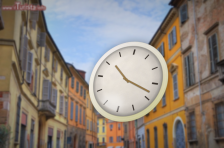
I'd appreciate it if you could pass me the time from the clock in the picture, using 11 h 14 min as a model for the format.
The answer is 10 h 18 min
